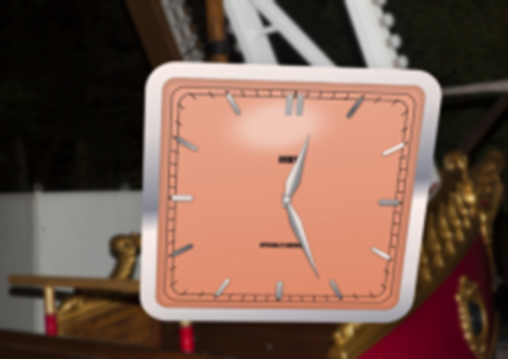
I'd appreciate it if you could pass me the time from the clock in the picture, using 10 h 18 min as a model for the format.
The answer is 12 h 26 min
